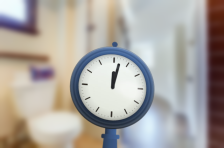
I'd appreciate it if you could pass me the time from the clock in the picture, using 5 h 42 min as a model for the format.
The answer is 12 h 02 min
